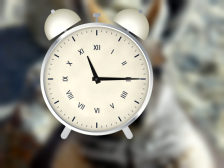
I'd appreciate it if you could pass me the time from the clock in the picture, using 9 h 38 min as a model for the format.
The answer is 11 h 15 min
